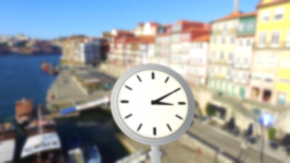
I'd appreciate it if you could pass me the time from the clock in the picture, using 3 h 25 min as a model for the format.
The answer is 3 h 10 min
